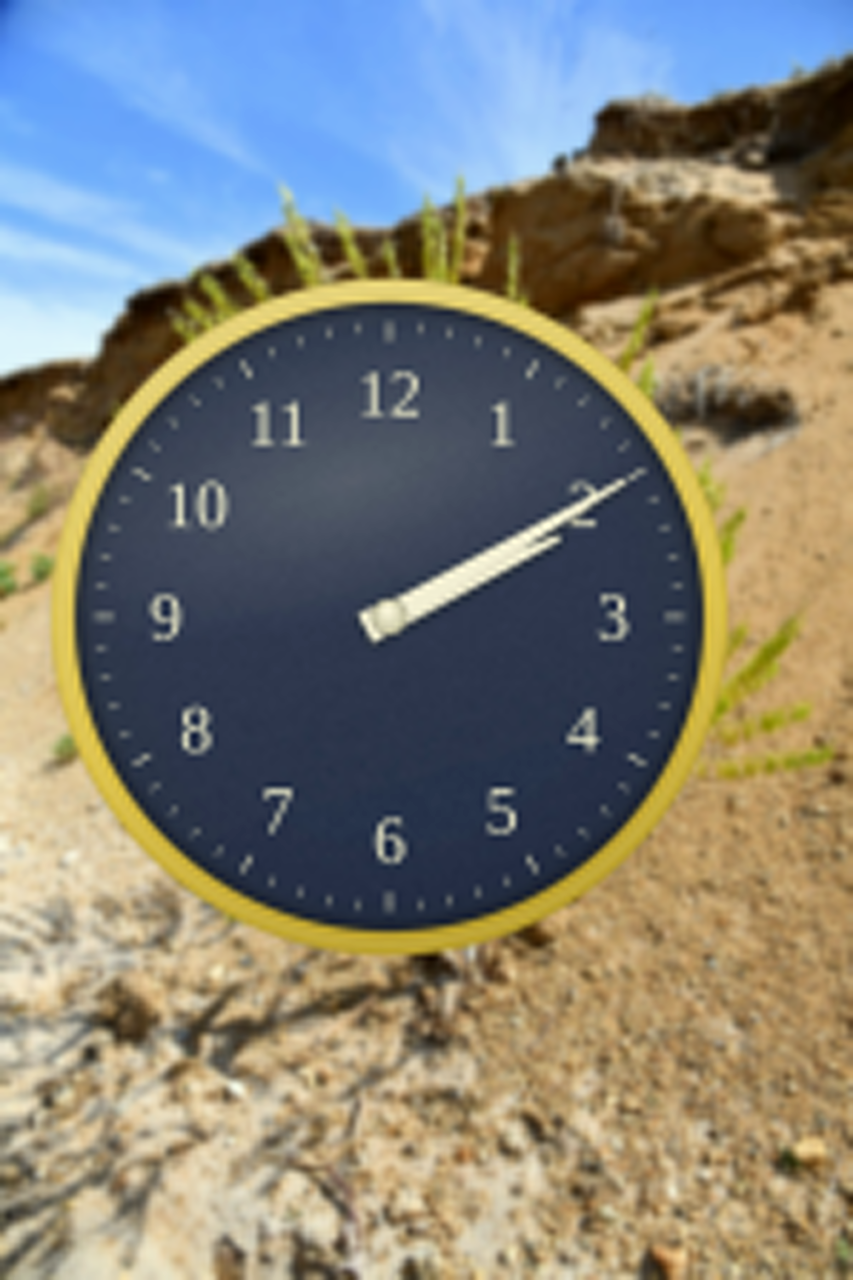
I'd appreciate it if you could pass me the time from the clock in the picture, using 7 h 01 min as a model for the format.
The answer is 2 h 10 min
